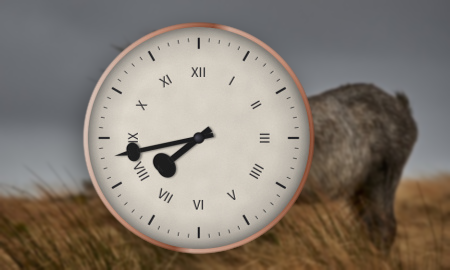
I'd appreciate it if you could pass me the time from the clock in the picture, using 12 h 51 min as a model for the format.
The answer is 7 h 43 min
